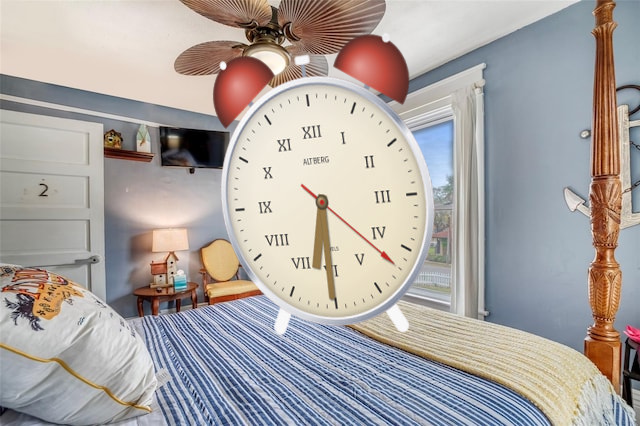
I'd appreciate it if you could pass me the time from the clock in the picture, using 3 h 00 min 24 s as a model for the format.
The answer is 6 h 30 min 22 s
